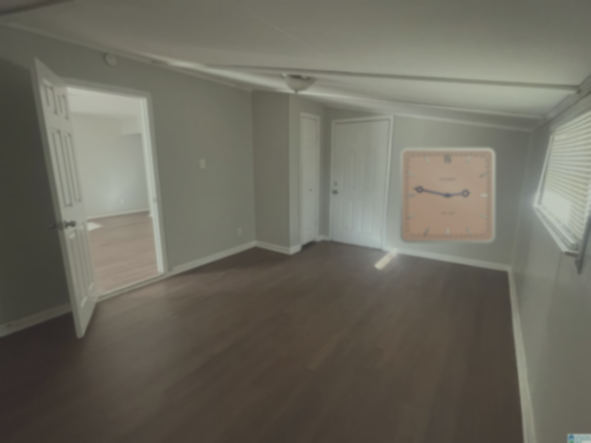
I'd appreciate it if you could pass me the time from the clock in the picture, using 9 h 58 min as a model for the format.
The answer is 2 h 47 min
